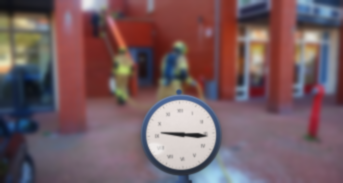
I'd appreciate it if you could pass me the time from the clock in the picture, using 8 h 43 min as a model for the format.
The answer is 9 h 16 min
